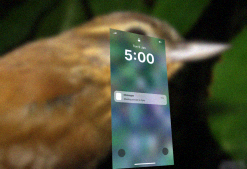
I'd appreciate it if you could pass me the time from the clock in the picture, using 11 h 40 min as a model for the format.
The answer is 5 h 00 min
